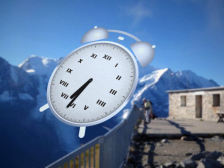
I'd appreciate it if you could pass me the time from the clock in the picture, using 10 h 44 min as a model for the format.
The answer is 6 h 31 min
